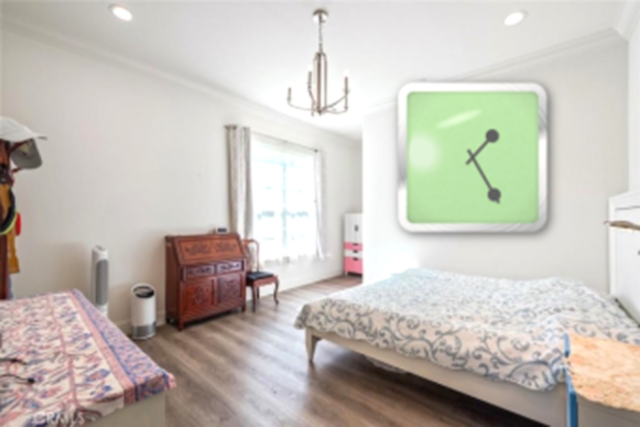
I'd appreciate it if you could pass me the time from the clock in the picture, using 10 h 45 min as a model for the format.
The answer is 1 h 25 min
